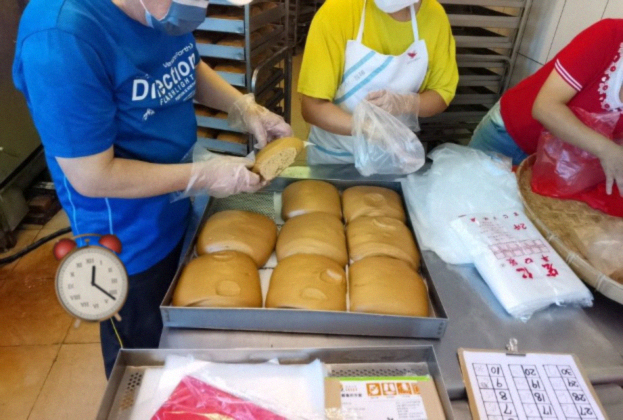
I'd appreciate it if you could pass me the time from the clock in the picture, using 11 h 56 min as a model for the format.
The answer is 12 h 22 min
